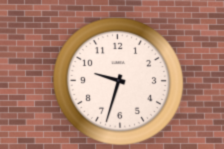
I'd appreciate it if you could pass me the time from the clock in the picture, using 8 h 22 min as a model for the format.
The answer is 9 h 33 min
